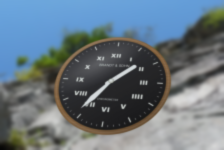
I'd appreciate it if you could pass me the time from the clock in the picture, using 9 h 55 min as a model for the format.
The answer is 1 h 36 min
